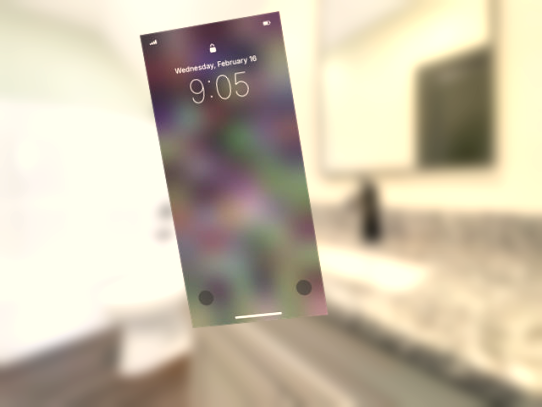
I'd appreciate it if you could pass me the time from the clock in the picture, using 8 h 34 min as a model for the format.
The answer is 9 h 05 min
